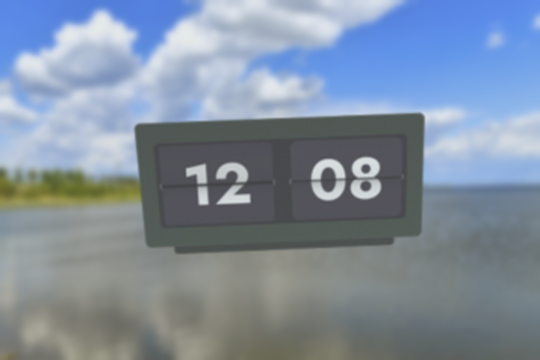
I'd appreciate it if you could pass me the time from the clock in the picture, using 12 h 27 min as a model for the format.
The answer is 12 h 08 min
